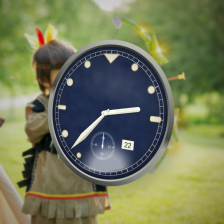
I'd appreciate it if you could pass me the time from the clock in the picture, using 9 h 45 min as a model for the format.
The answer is 2 h 37 min
